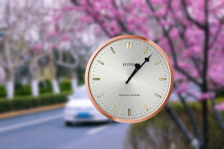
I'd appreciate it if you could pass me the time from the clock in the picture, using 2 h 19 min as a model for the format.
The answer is 1 h 07 min
